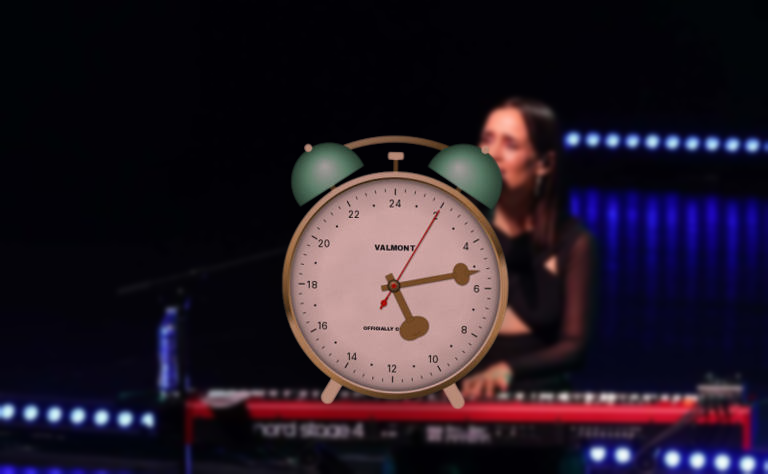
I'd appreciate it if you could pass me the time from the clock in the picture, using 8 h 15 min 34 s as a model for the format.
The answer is 10 h 13 min 05 s
